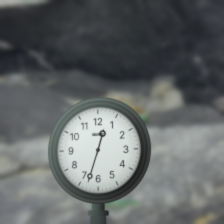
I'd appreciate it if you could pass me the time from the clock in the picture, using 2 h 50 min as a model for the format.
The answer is 12 h 33 min
